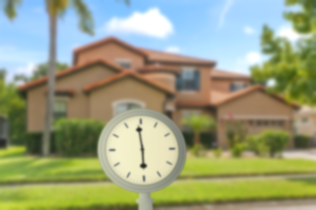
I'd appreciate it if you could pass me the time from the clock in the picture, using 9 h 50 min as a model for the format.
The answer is 5 h 59 min
